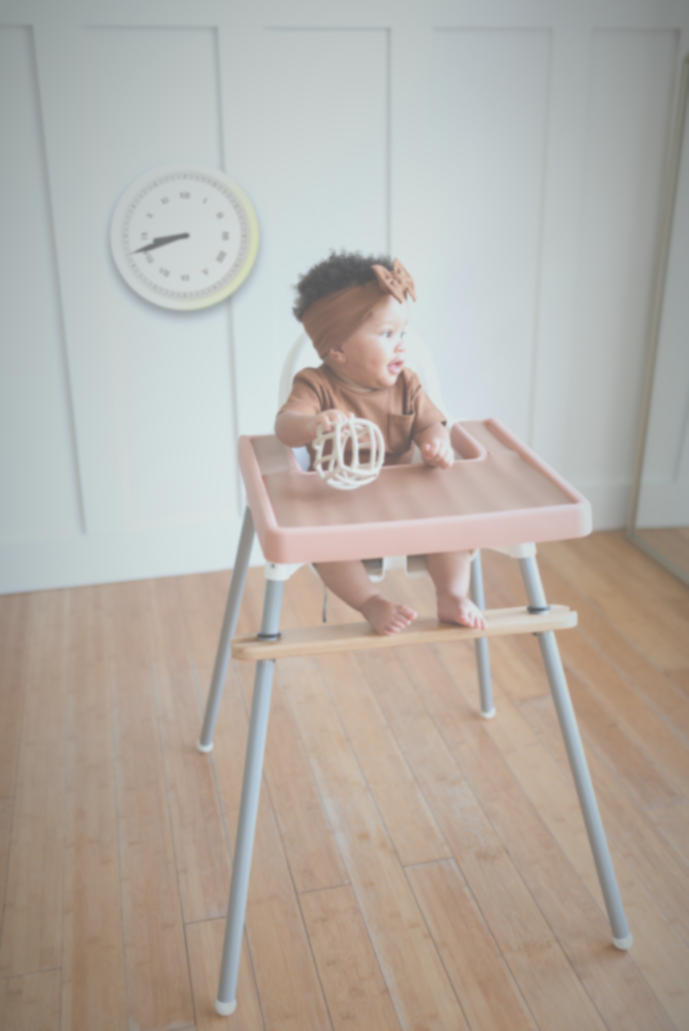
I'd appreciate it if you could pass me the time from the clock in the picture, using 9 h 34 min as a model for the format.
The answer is 8 h 42 min
